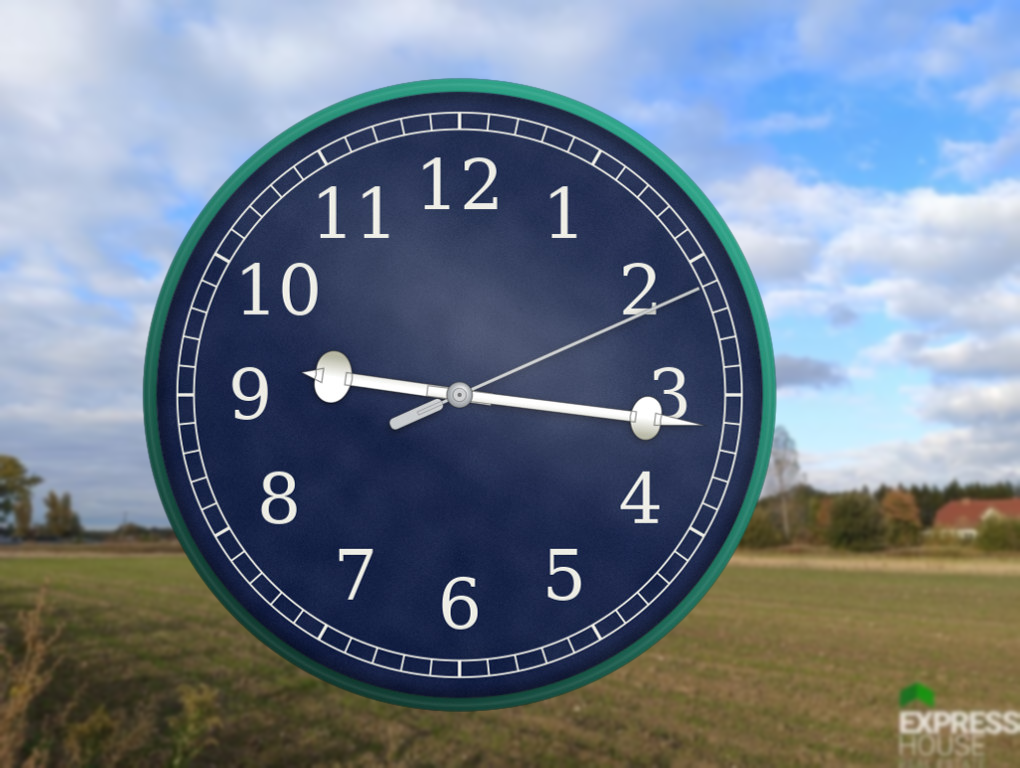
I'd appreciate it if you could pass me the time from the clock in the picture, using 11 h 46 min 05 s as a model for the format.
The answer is 9 h 16 min 11 s
